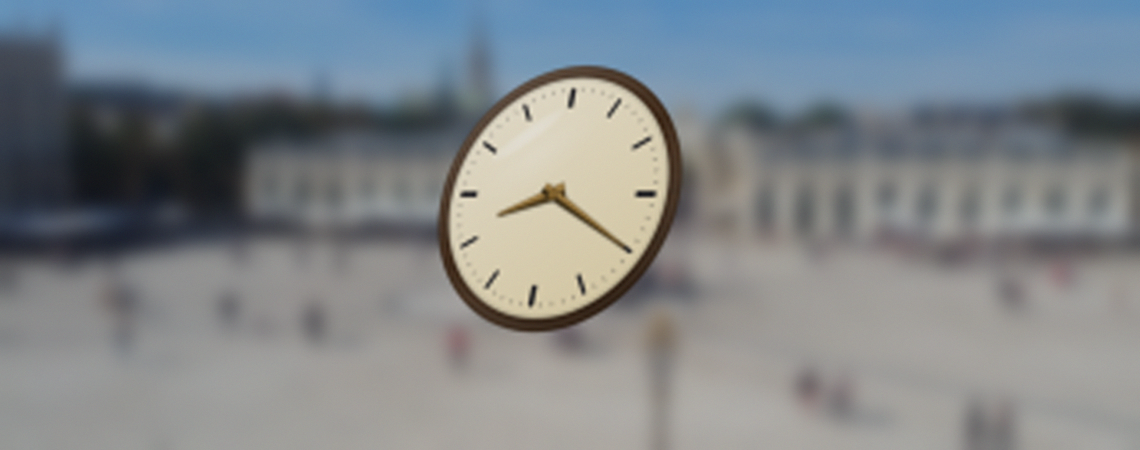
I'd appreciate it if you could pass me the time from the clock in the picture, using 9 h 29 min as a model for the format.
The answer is 8 h 20 min
